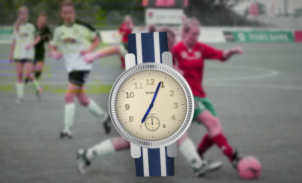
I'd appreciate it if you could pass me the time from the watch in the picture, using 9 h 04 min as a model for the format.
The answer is 7 h 04 min
